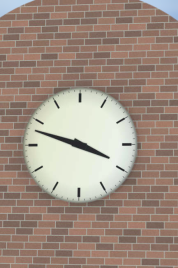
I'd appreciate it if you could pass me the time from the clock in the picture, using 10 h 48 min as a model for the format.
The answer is 3 h 48 min
